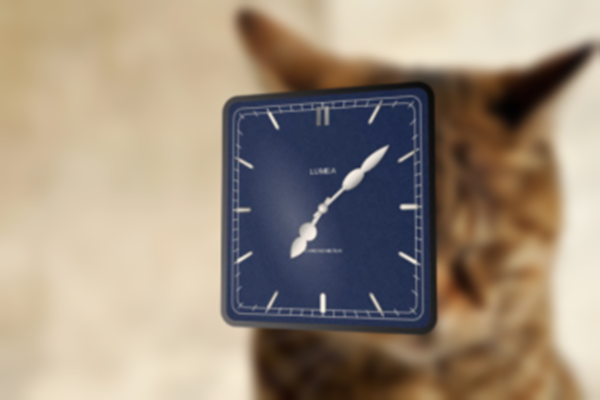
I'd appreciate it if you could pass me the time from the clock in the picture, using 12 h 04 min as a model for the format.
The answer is 7 h 08 min
